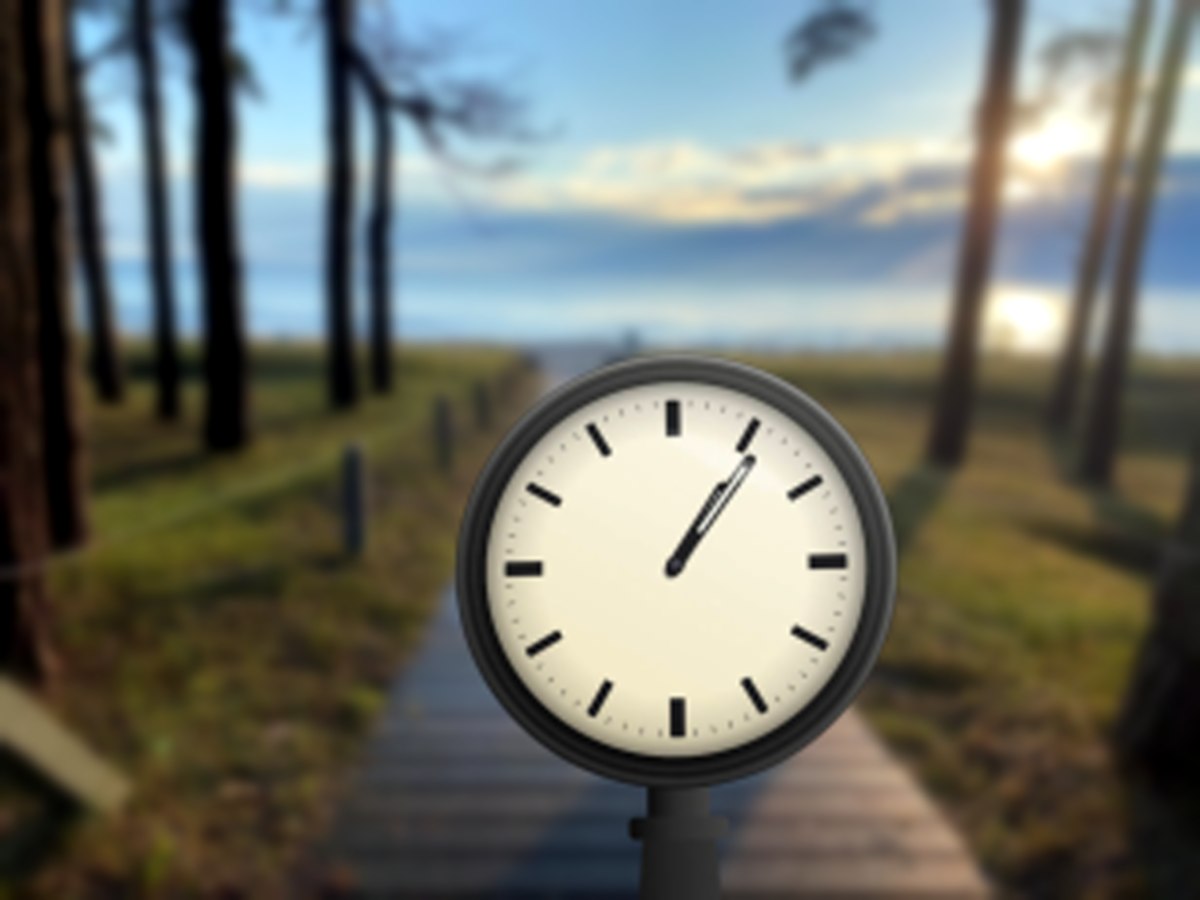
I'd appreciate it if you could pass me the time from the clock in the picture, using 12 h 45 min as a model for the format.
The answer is 1 h 06 min
